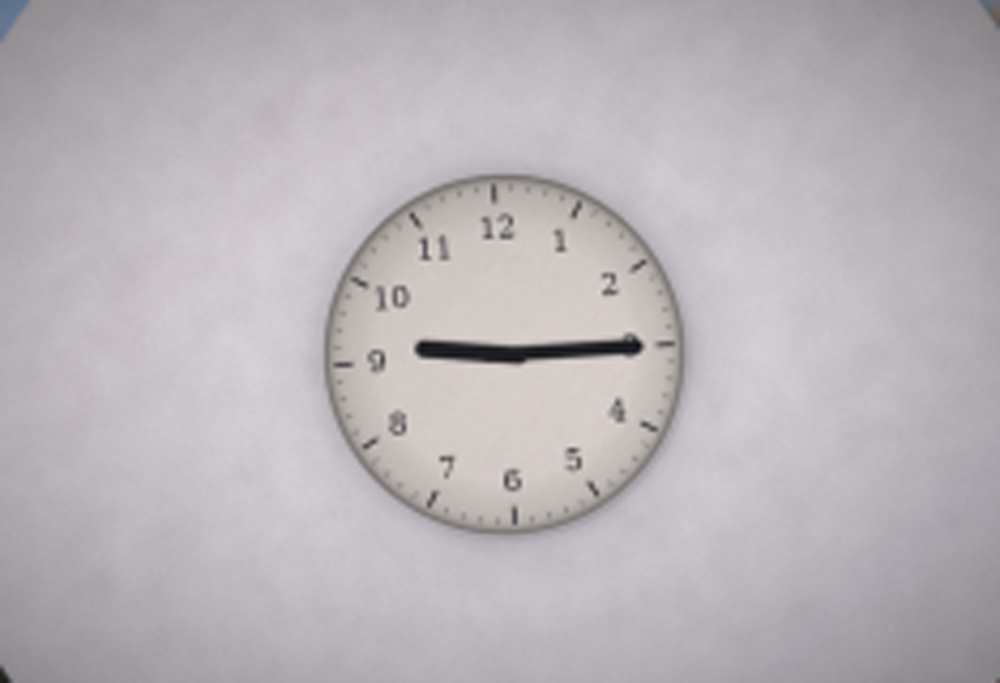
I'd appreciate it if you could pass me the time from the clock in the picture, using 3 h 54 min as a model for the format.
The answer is 9 h 15 min
